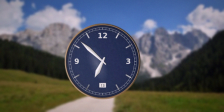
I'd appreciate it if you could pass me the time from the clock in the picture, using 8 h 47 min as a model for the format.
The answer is 6 h 52 min
